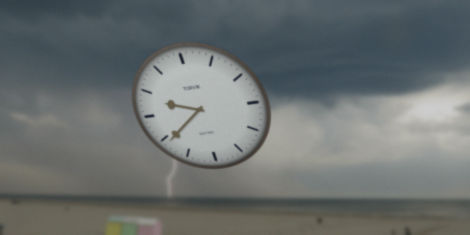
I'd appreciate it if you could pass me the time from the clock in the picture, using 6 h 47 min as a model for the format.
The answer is 9 h 39 min
